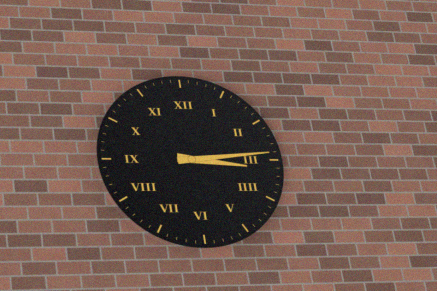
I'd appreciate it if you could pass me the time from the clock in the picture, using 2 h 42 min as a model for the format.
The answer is 3 h 14 min
